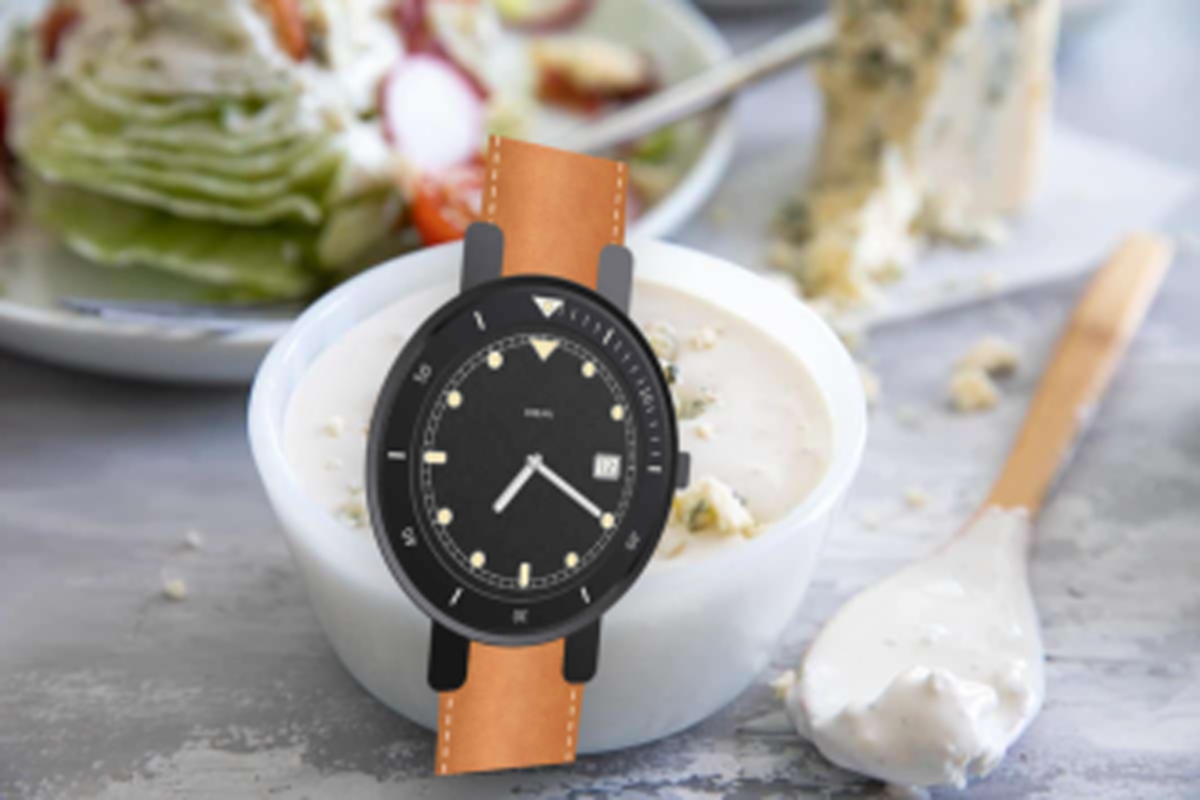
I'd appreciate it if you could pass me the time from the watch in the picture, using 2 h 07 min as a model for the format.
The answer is 7 h 20 min
